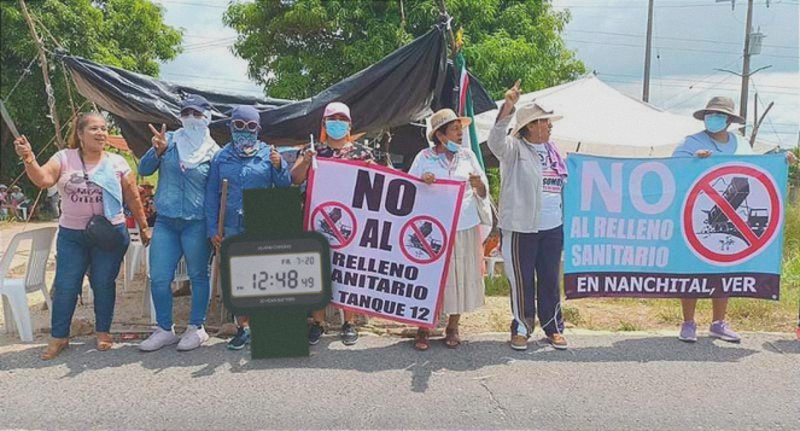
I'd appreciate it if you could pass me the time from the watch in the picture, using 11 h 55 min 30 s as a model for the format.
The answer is 12 h 48 min 49 s
